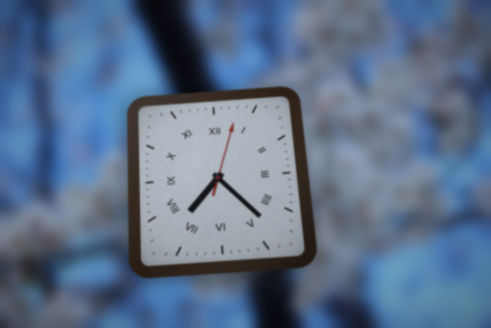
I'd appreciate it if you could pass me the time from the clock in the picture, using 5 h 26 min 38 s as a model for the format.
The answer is 7 h 23 min 03 s
